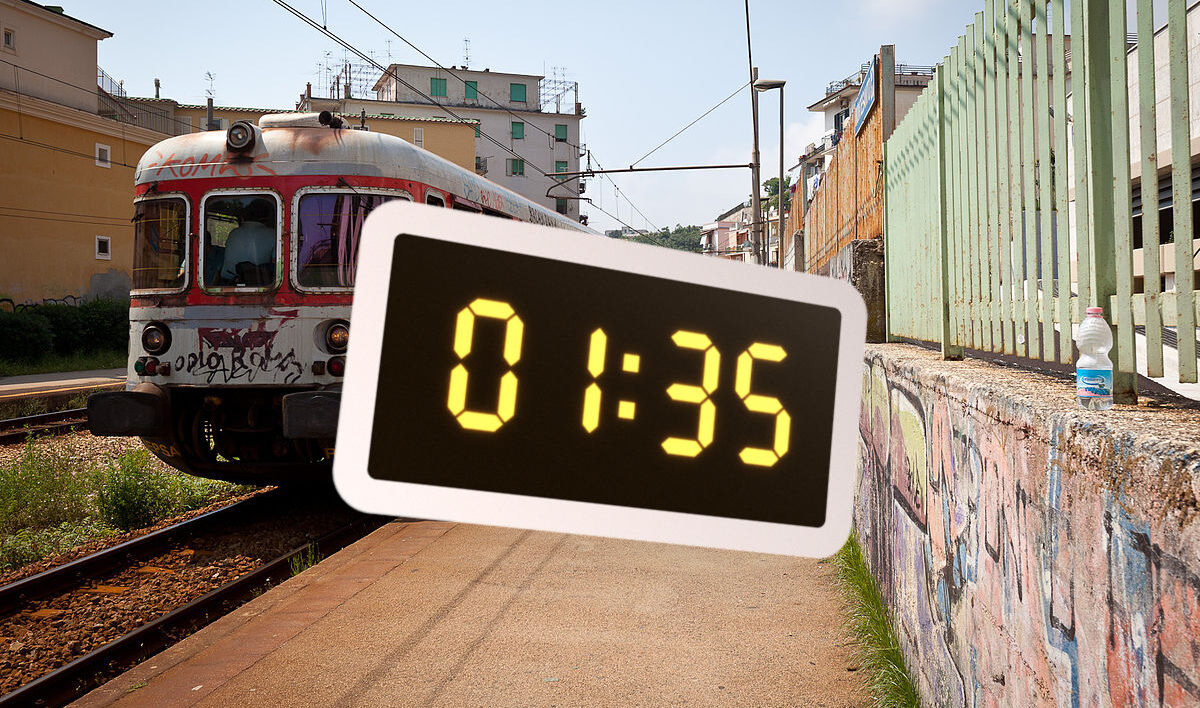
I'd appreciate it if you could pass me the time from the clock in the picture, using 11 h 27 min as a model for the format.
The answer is 1 h 35 min
